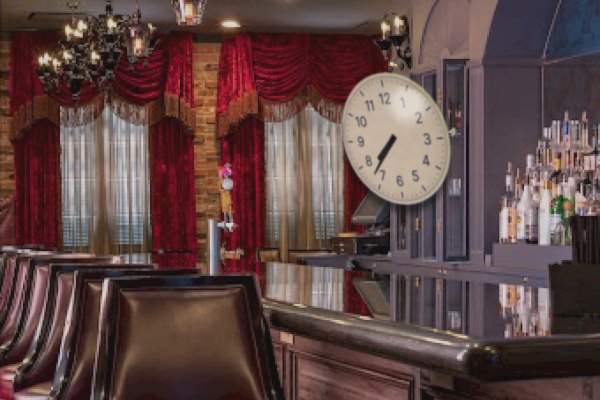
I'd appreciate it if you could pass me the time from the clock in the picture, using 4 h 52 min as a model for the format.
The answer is 7 h 37 min
